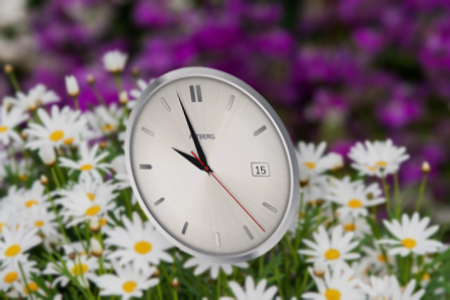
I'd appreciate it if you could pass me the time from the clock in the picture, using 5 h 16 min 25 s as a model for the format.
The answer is 9 h 57 min 23 s
